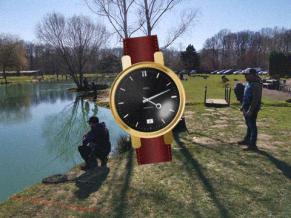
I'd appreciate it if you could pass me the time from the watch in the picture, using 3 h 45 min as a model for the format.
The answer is 4 h 12 min
